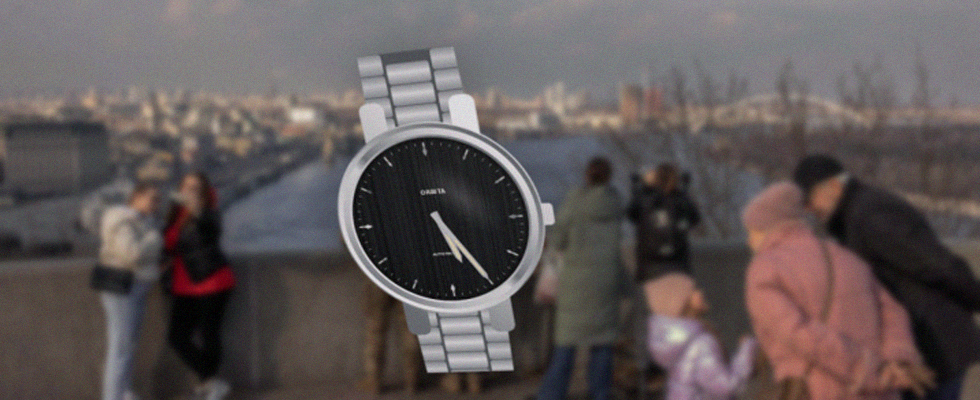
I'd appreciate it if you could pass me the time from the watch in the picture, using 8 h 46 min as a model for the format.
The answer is 5 h 25 min
